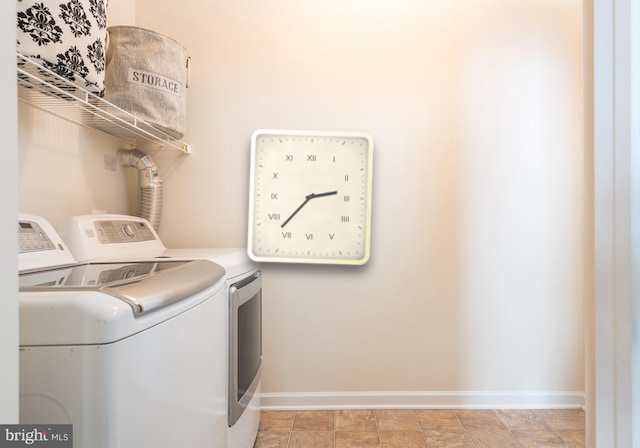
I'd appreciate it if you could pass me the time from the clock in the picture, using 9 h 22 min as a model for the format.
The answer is 2 h 37 min
